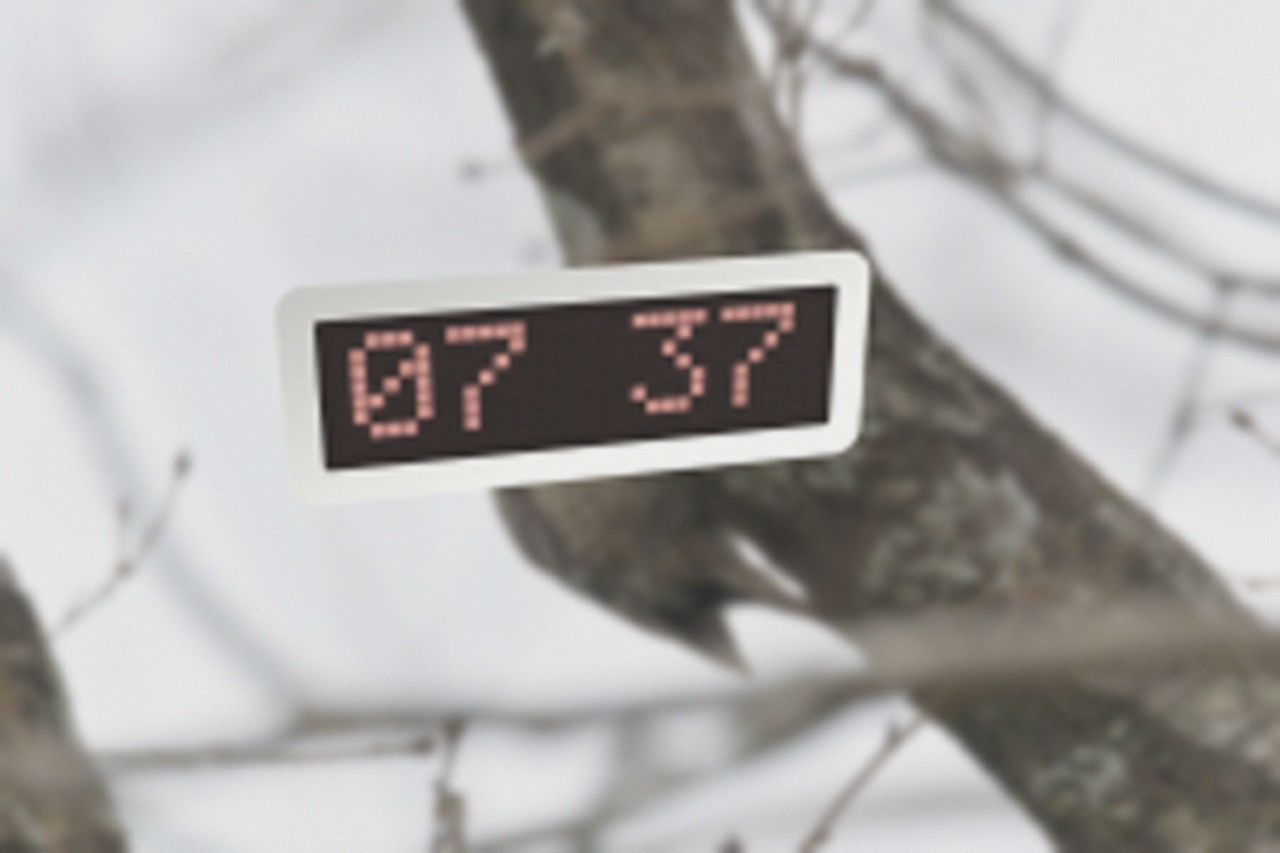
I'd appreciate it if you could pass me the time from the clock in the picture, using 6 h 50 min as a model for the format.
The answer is 7 h 37 min
